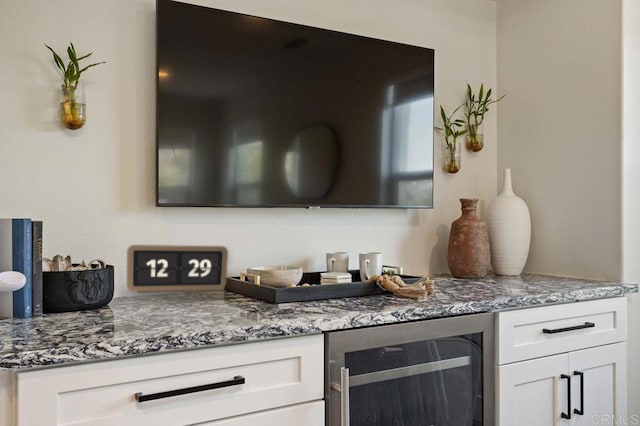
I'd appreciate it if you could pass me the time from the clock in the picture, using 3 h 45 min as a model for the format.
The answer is 12 h 29 min
